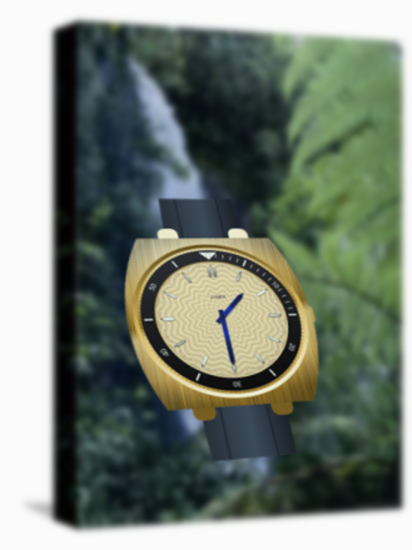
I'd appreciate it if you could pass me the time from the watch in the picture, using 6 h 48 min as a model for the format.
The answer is 1 h 30 min
